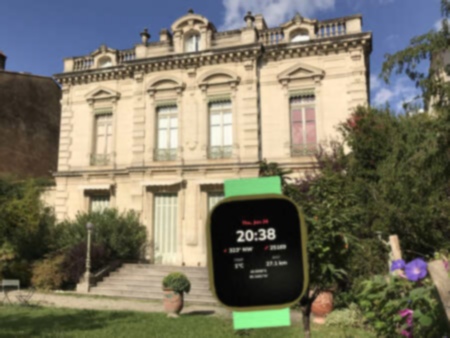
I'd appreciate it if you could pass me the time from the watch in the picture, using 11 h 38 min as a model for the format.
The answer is 20 h 38 min
